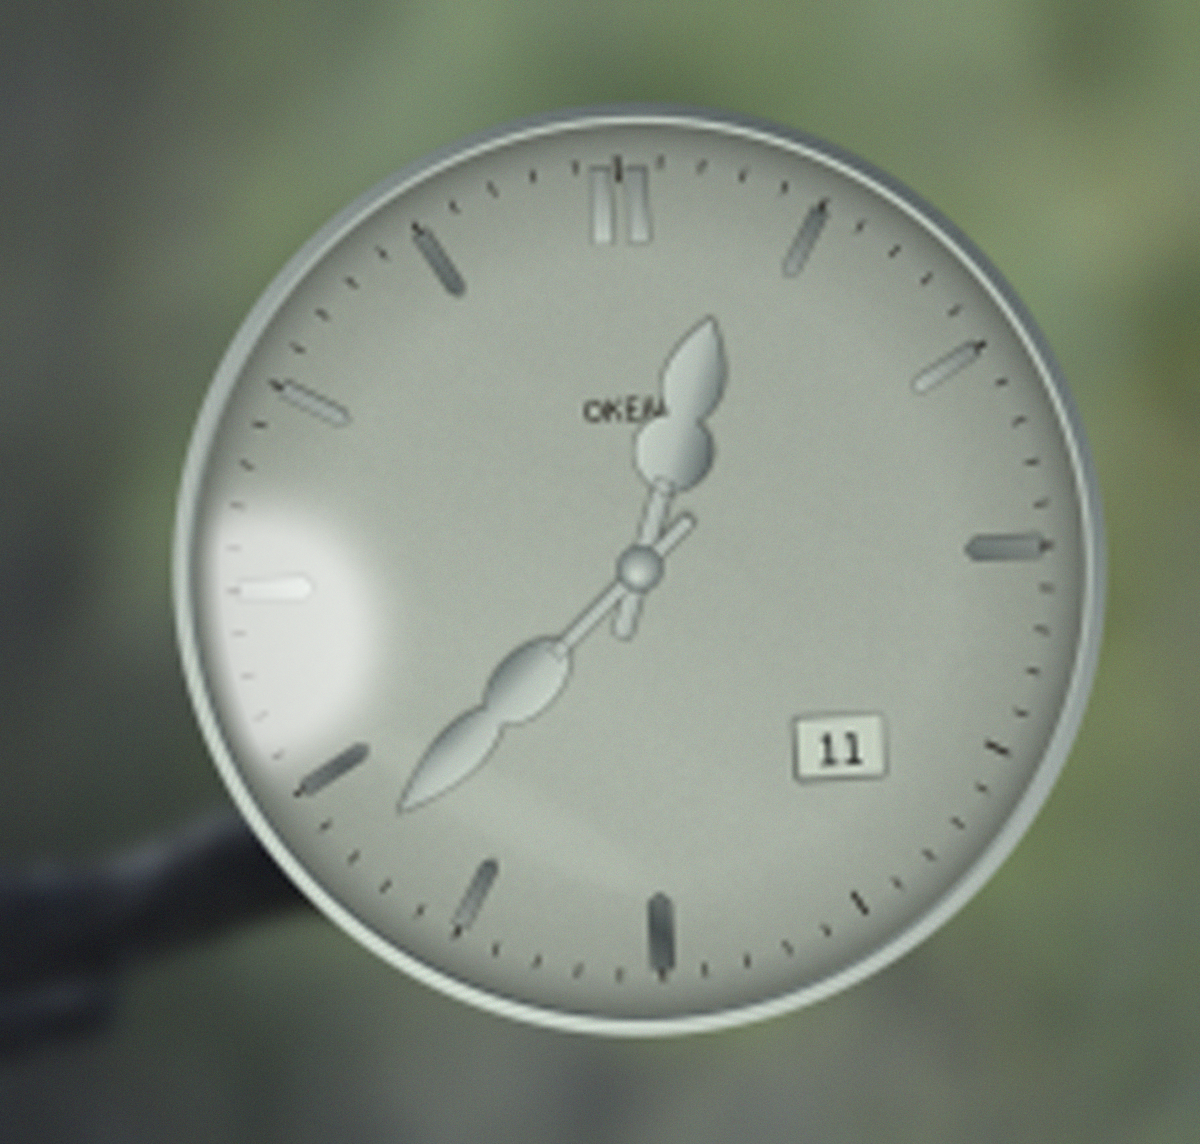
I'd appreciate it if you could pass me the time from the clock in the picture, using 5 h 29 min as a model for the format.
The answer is 12 h 38 min
